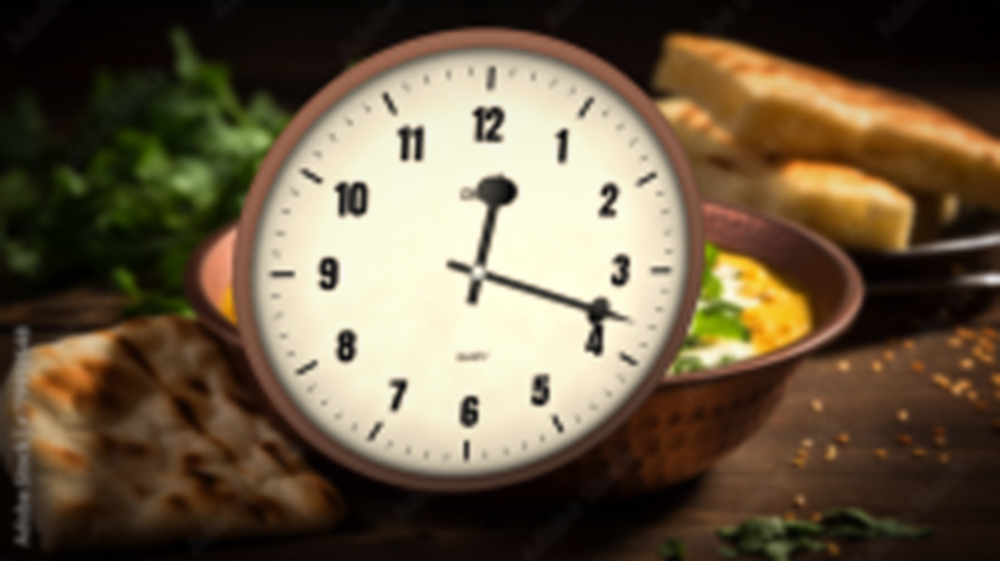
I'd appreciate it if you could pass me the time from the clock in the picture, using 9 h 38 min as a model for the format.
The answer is 12 h 18 min
